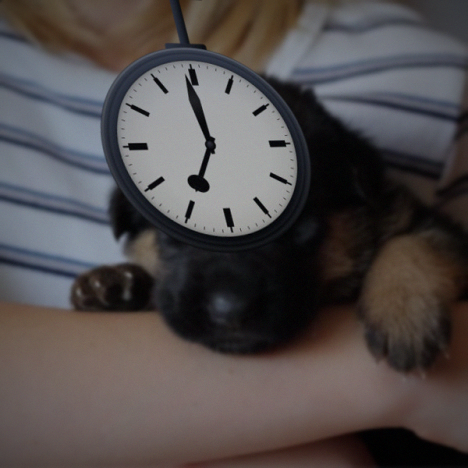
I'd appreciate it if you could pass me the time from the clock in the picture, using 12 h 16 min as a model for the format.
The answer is 6 h 59 min
